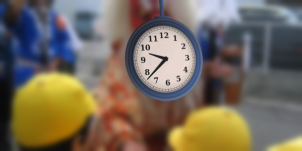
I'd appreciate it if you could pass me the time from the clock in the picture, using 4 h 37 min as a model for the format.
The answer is 9 h 38 min
